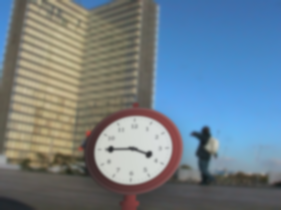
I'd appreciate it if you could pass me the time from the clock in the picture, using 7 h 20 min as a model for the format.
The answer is 3 h 45 min
